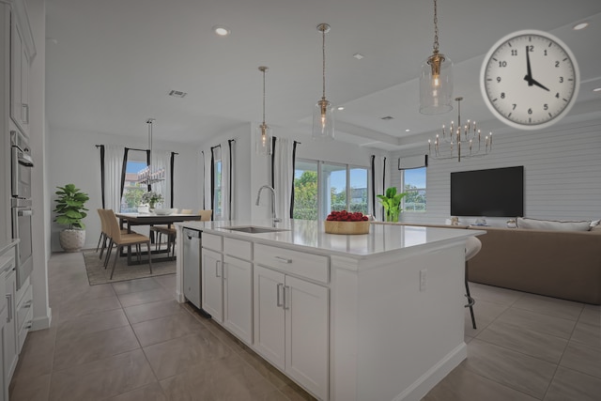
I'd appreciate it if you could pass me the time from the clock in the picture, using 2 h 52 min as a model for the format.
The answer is 3 h 59 min
